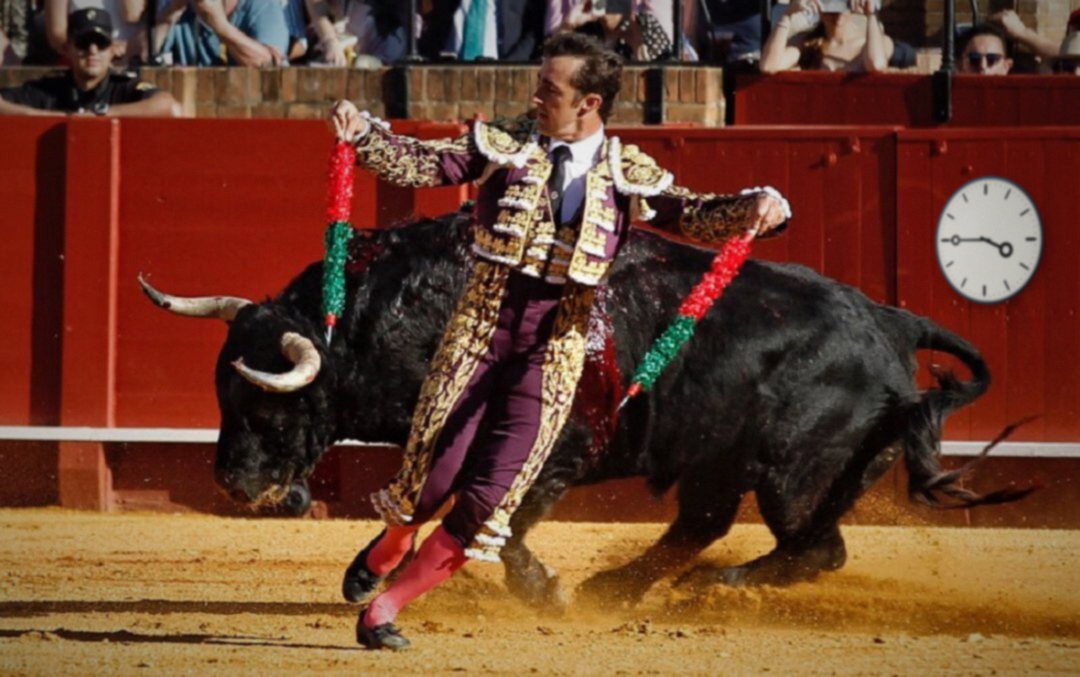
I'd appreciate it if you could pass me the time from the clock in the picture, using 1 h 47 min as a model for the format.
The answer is 3 h 45 min
